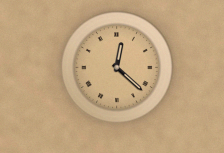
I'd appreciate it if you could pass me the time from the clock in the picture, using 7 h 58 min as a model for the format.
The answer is 12 h 22 min
